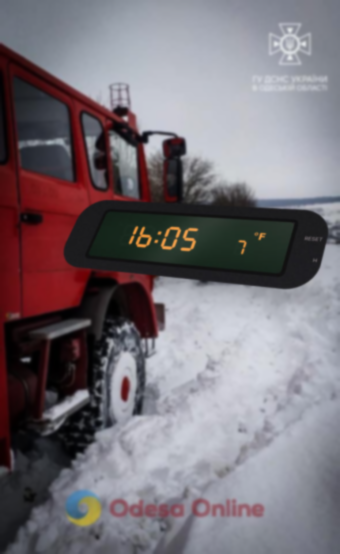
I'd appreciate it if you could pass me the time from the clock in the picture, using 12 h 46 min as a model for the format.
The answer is 16 h 05 min
